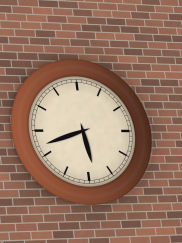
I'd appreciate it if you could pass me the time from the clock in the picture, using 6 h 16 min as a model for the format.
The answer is 5 h 42 min
